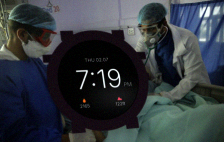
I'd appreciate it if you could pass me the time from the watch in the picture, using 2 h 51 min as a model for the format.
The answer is 7 h 19 min
